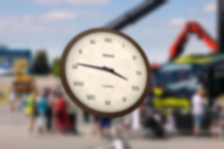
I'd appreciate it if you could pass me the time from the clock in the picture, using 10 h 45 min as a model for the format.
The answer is 3 h 46 min
